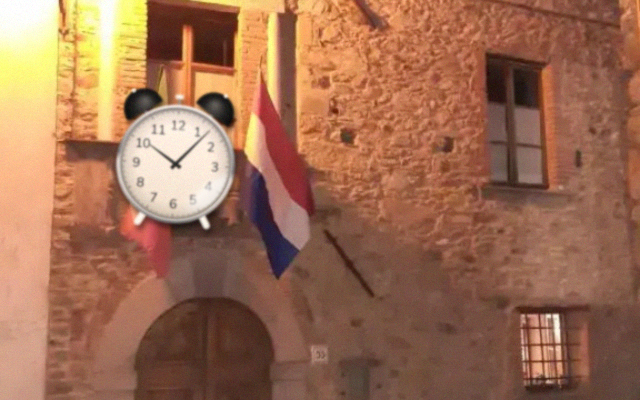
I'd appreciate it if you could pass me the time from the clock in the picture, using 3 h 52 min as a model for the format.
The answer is 10 h 07 min
